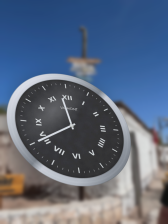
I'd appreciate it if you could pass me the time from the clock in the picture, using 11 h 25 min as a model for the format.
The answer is 11 h 40 min
